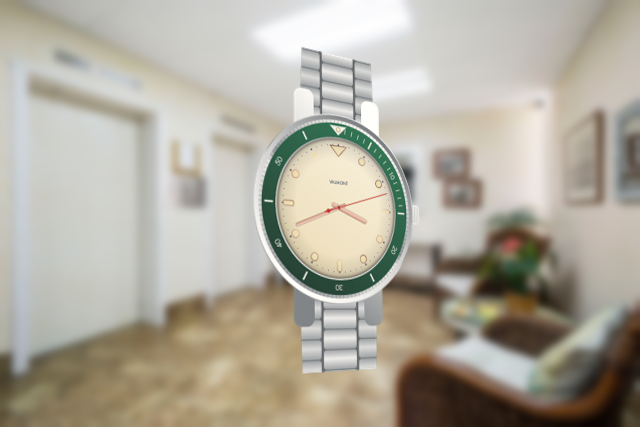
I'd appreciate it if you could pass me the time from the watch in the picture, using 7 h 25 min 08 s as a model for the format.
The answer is 3 h 41 min 12 s
